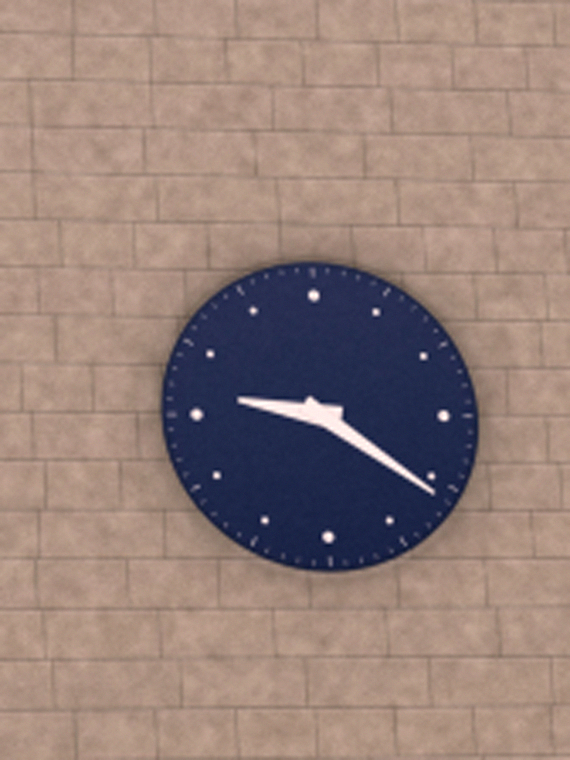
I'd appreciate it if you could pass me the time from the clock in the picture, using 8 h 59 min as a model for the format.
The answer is 9 h 21 min
